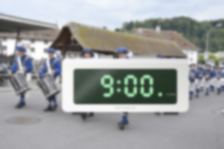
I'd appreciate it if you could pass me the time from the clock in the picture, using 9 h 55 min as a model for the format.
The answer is 9 h 00 min
